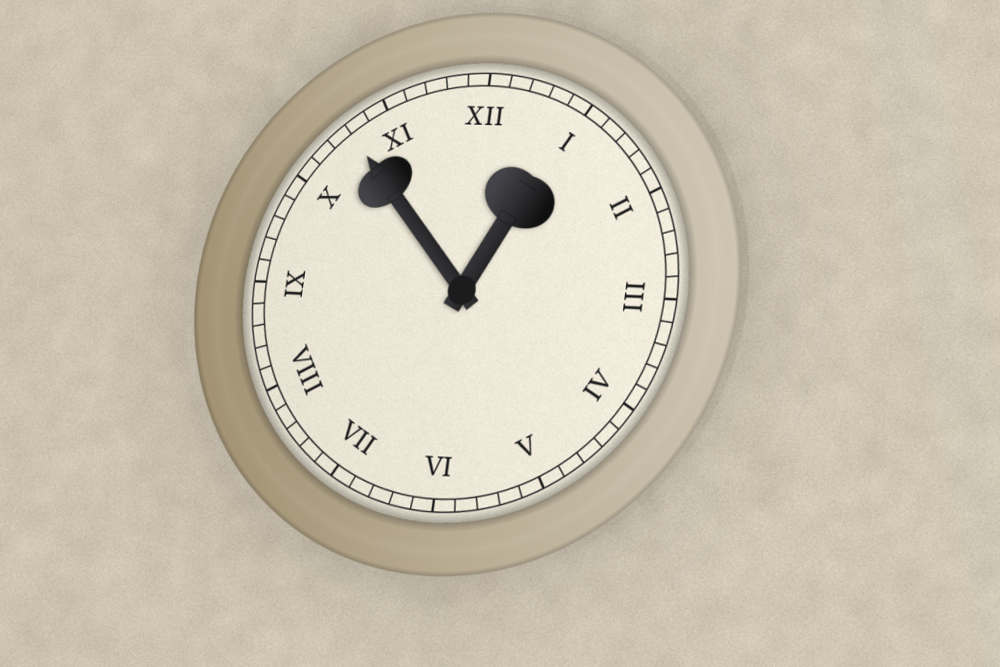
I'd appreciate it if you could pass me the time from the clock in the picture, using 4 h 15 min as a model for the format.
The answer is 12 h 53 min
